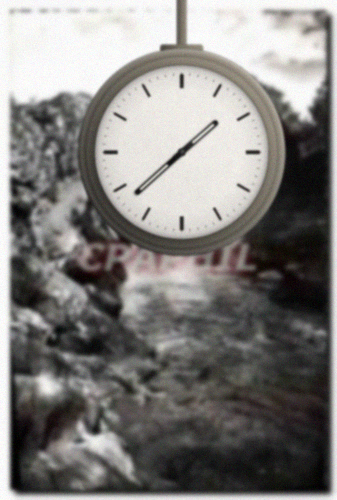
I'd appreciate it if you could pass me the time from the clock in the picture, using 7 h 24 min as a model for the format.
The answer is 1 h 38 min
